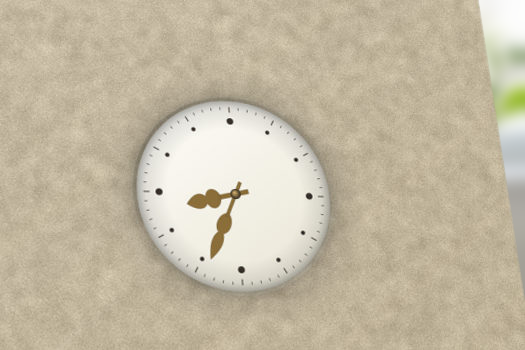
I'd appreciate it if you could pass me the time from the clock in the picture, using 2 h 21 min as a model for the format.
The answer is 8 h 34 min
